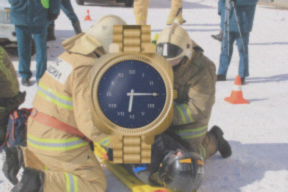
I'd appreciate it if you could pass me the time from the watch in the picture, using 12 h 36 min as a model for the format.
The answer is 6 h 15 min
